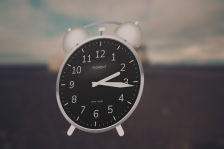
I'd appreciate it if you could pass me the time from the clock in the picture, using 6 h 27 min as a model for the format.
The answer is 2 h 16 min
